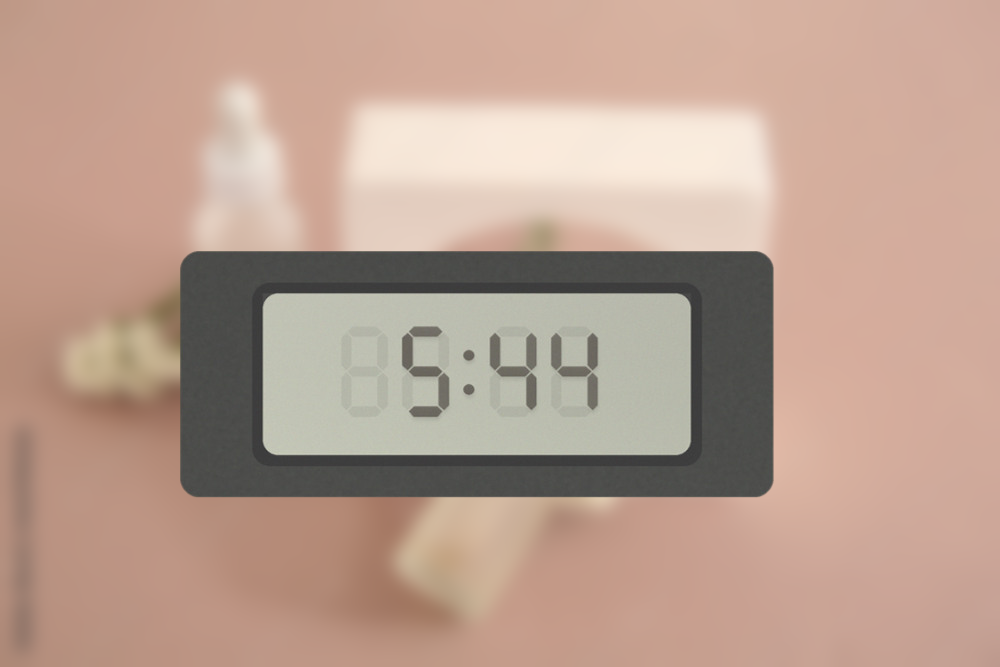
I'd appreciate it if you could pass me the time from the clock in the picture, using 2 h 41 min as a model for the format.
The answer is 5 h 44 min
